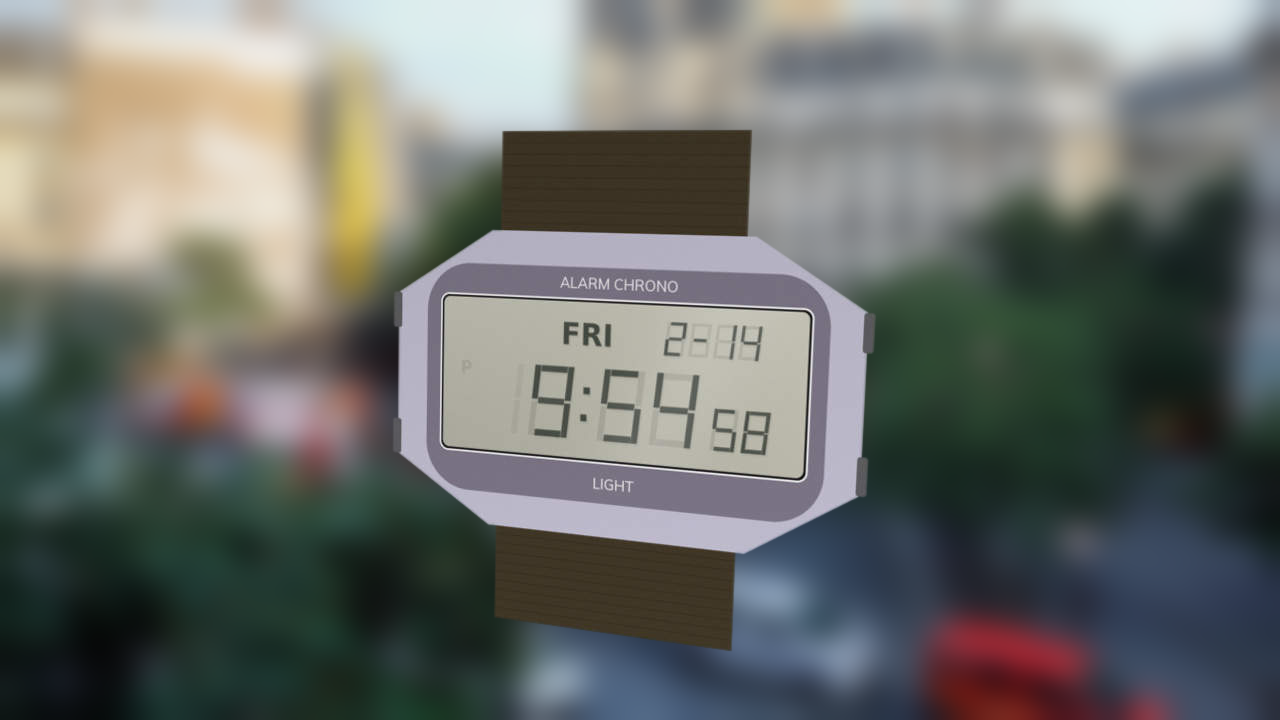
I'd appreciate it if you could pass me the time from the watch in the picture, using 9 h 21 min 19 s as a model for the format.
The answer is 9 h 54 min 58 s
